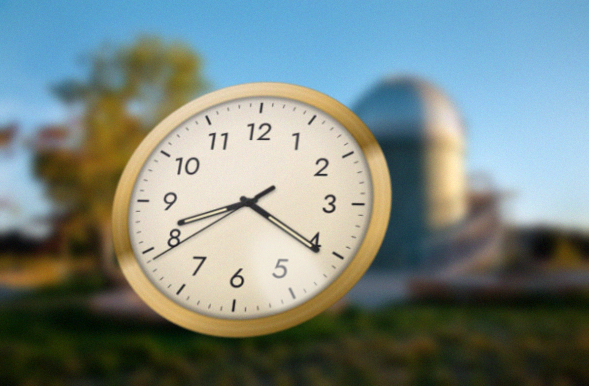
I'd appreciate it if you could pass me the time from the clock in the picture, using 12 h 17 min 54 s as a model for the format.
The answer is 8 h 20 min 39 s
